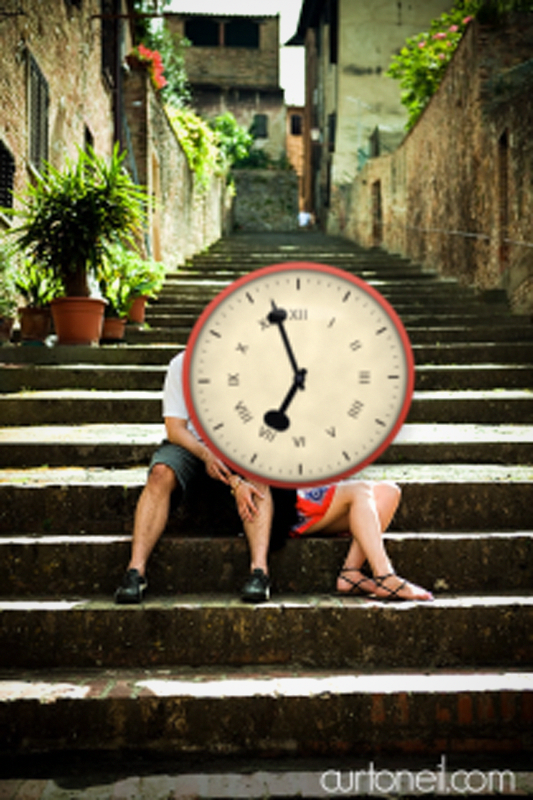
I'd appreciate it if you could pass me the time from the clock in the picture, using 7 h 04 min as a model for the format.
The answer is 6 h 57 min
